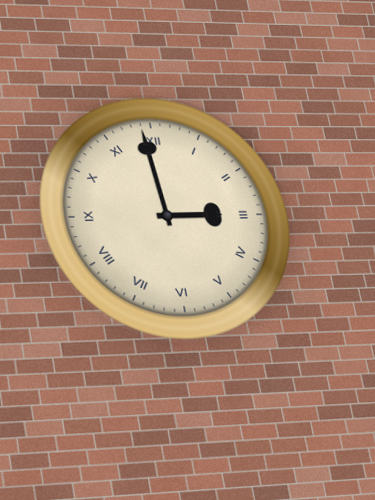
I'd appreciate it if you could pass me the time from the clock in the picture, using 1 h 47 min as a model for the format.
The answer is 2 h 59 min
